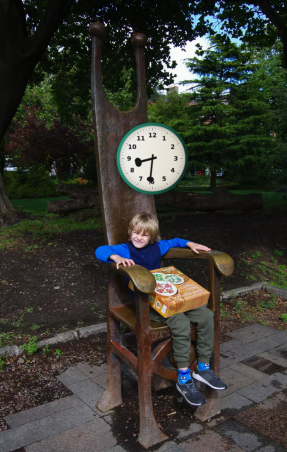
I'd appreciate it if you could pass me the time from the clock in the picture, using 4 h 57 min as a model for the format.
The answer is 8 h 31 min
